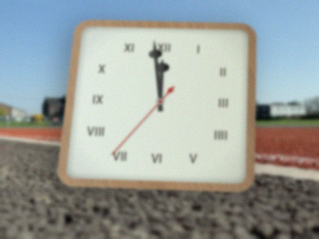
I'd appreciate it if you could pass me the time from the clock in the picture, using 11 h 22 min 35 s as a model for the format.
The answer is 11 h 58 min 36 s
